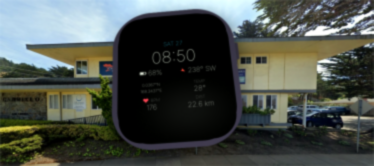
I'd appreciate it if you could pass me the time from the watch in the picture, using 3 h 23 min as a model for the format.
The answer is 8 h 50 min
